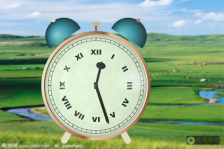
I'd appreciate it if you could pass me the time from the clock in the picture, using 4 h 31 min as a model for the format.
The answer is 12 h 27 min
